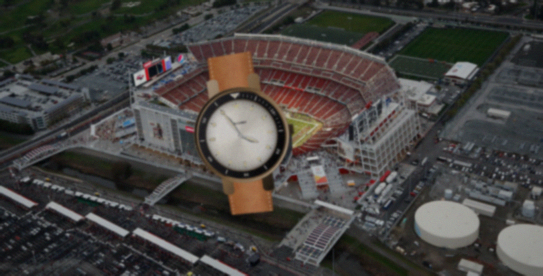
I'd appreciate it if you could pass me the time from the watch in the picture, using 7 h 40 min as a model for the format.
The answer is 3 h 55 min
